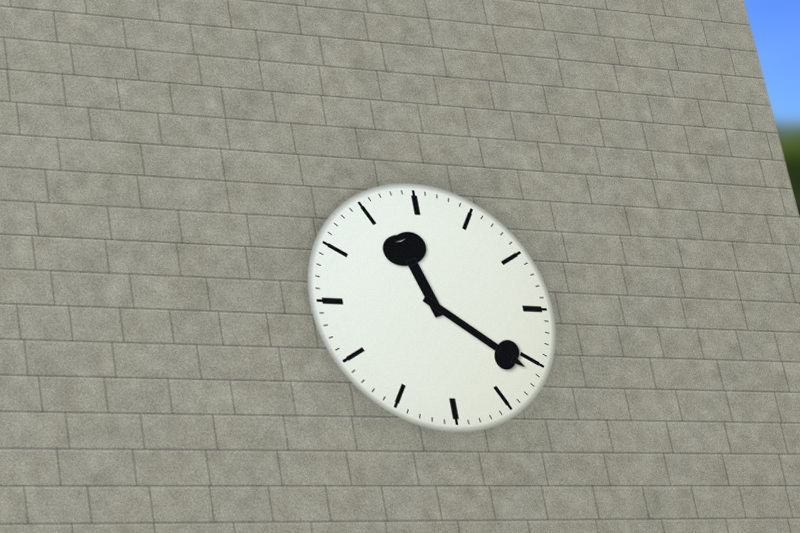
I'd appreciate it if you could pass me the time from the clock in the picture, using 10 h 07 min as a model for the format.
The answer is 11 h 21 min
